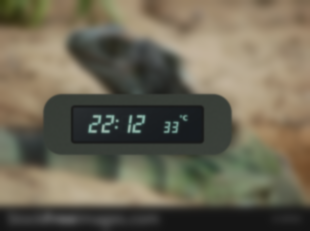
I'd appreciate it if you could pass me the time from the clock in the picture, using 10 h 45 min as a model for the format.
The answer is 22 h 12 min
